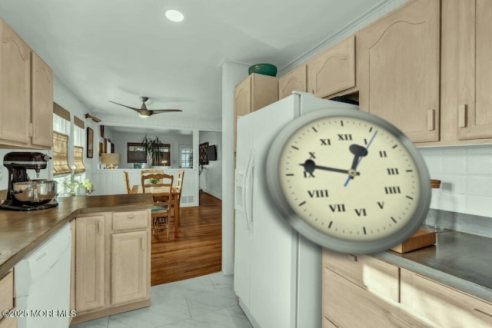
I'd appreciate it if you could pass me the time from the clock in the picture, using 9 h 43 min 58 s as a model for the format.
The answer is 12 h 47 min 06 s
